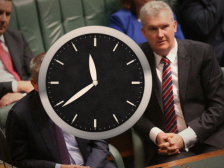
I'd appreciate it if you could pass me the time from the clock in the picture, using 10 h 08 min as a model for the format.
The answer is 11 h 39 min
